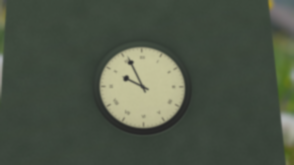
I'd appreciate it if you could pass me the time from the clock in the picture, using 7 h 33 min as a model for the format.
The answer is 9 h 56 min
